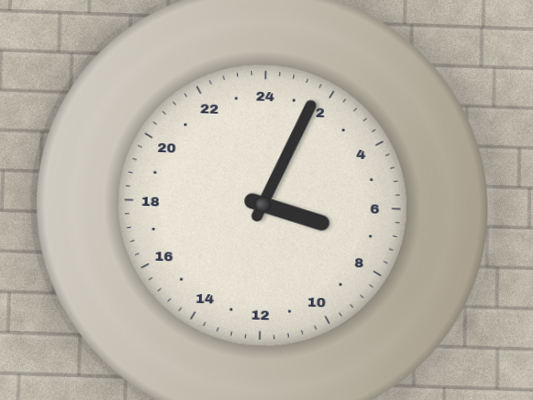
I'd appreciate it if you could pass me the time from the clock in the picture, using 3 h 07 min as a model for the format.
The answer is 7 h 04 min
